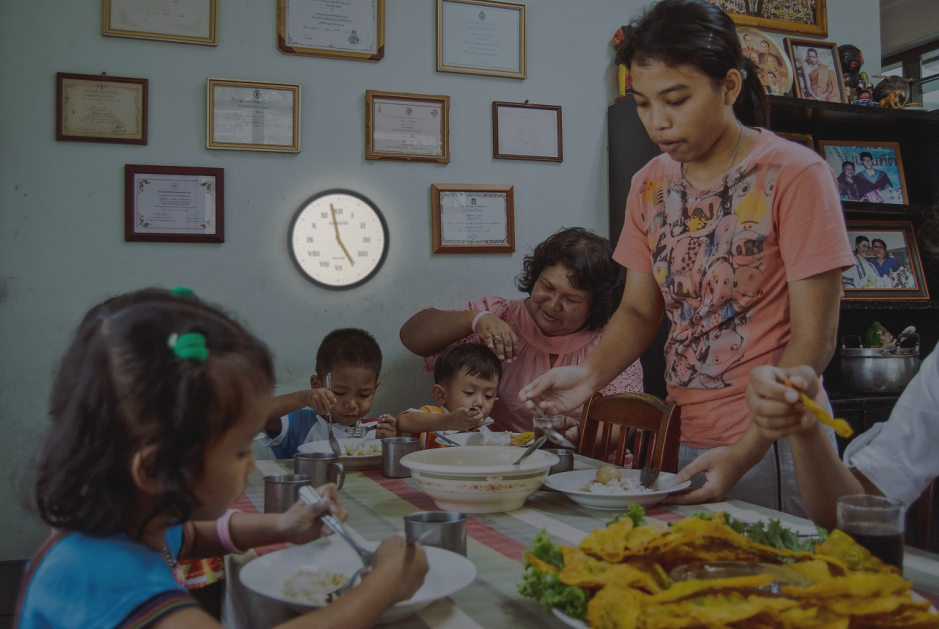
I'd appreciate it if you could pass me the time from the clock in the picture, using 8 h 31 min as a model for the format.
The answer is 4 h 58 min
